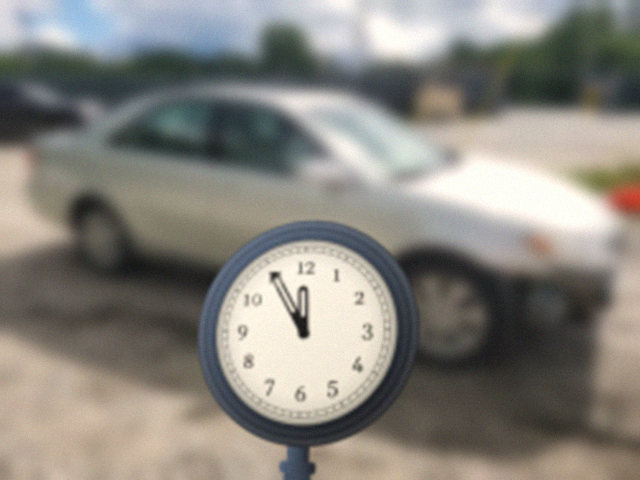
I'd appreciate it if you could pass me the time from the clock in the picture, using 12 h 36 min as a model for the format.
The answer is 11 h 55 min
